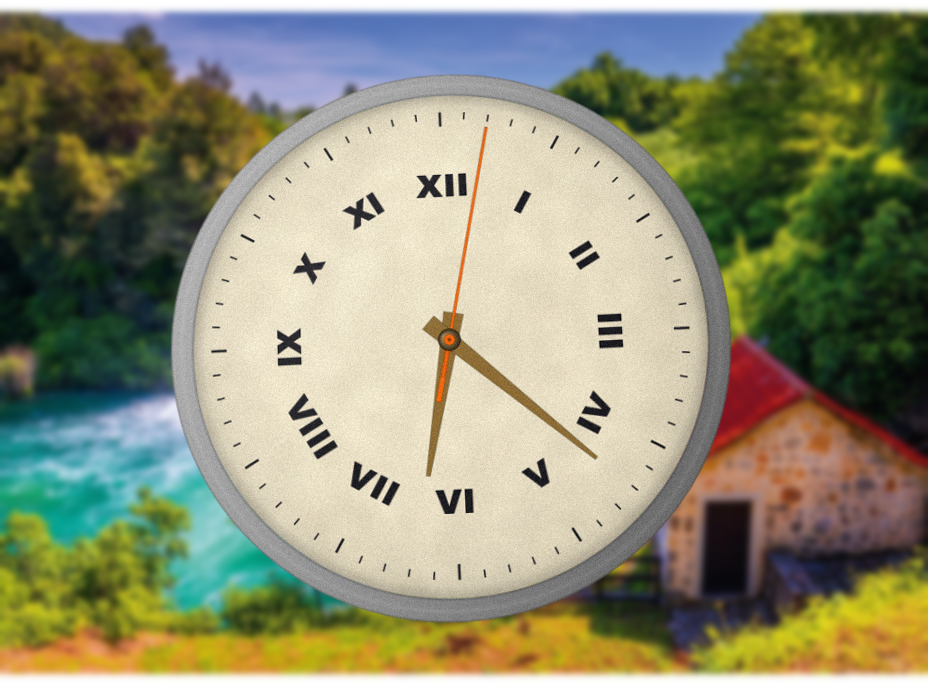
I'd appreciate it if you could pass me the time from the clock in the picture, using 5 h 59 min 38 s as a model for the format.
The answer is 6 h 22 min 02 s
